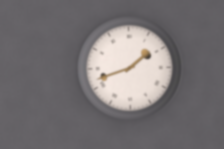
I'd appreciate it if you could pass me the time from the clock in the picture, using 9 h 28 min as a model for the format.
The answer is 1 h 42 min
